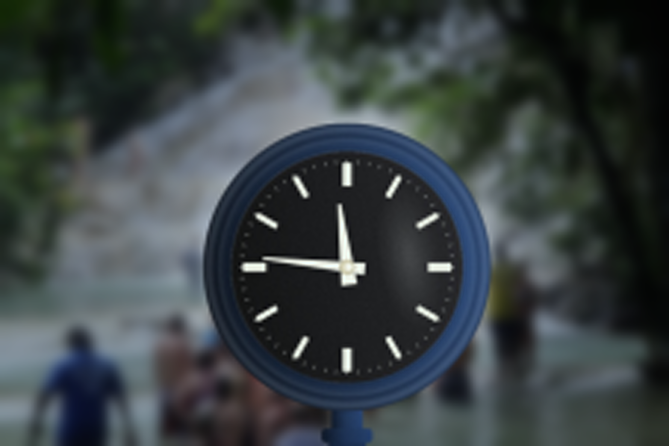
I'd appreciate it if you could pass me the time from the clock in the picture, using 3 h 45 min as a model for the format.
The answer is 11 h 46 min
